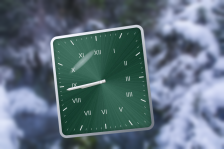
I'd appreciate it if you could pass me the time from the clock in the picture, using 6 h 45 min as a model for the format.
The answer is 8 h 44 min
